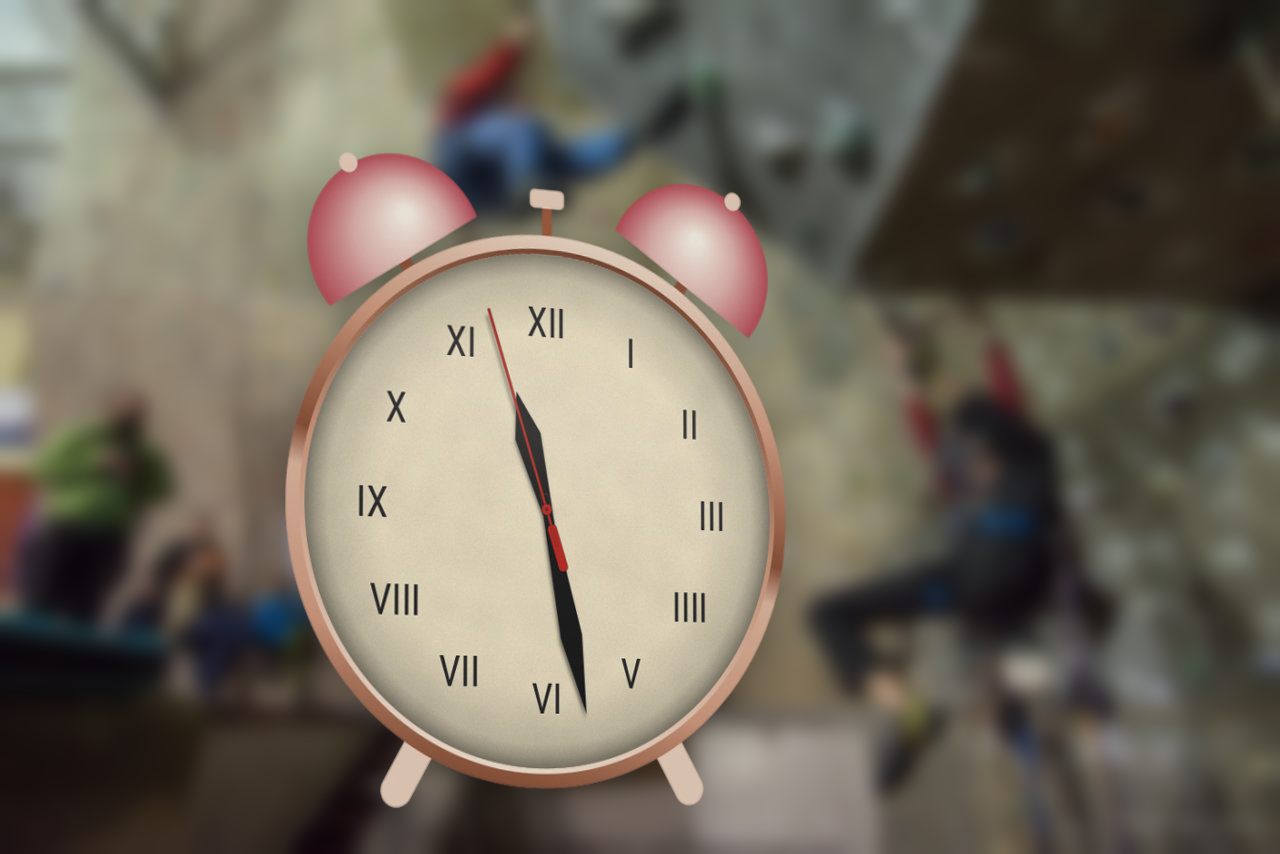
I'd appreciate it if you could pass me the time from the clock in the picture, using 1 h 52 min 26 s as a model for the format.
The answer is 11 h 27 min 57 s
